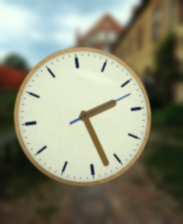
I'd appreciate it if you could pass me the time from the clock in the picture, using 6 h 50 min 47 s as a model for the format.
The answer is 2 h 27 min 12 s
